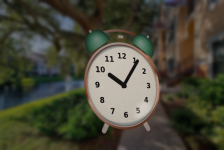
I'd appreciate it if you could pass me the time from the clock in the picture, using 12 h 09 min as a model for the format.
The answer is 10 h 06 min
